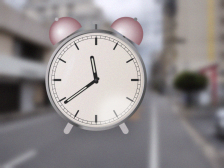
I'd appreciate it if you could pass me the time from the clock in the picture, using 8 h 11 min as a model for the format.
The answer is 11 h 39 min
